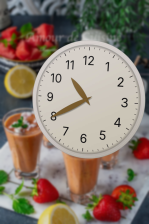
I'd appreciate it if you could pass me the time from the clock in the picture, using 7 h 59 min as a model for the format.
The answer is 10 h 40 min
